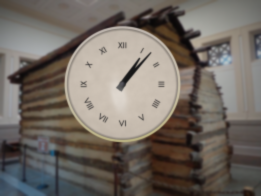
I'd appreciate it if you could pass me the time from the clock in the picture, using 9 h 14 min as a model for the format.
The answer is 1 h 07 min
